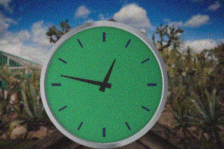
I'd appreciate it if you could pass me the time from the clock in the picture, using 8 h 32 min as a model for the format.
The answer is 12 h 47 min
